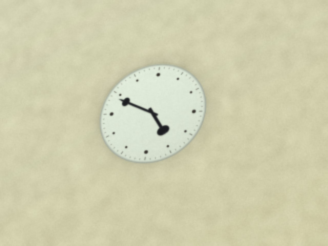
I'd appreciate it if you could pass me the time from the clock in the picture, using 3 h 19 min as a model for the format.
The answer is 4 h 49 min
